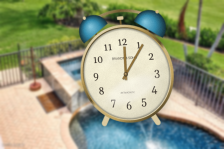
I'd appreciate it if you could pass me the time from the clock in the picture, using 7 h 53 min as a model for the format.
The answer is 12 h 06 min
